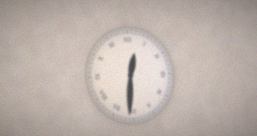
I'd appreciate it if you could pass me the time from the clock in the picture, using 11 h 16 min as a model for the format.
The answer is 12 h 31 min
